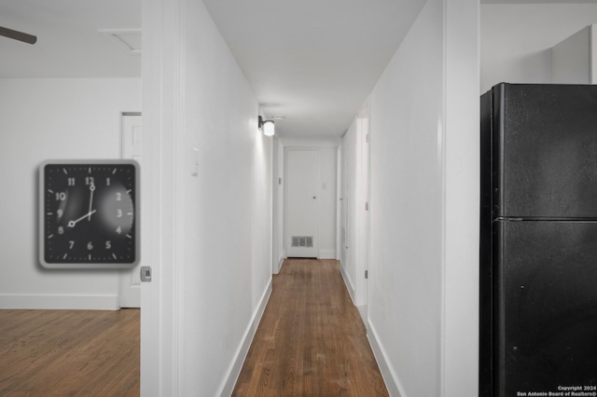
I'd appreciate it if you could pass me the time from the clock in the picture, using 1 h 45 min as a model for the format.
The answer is 8 h 01 min
